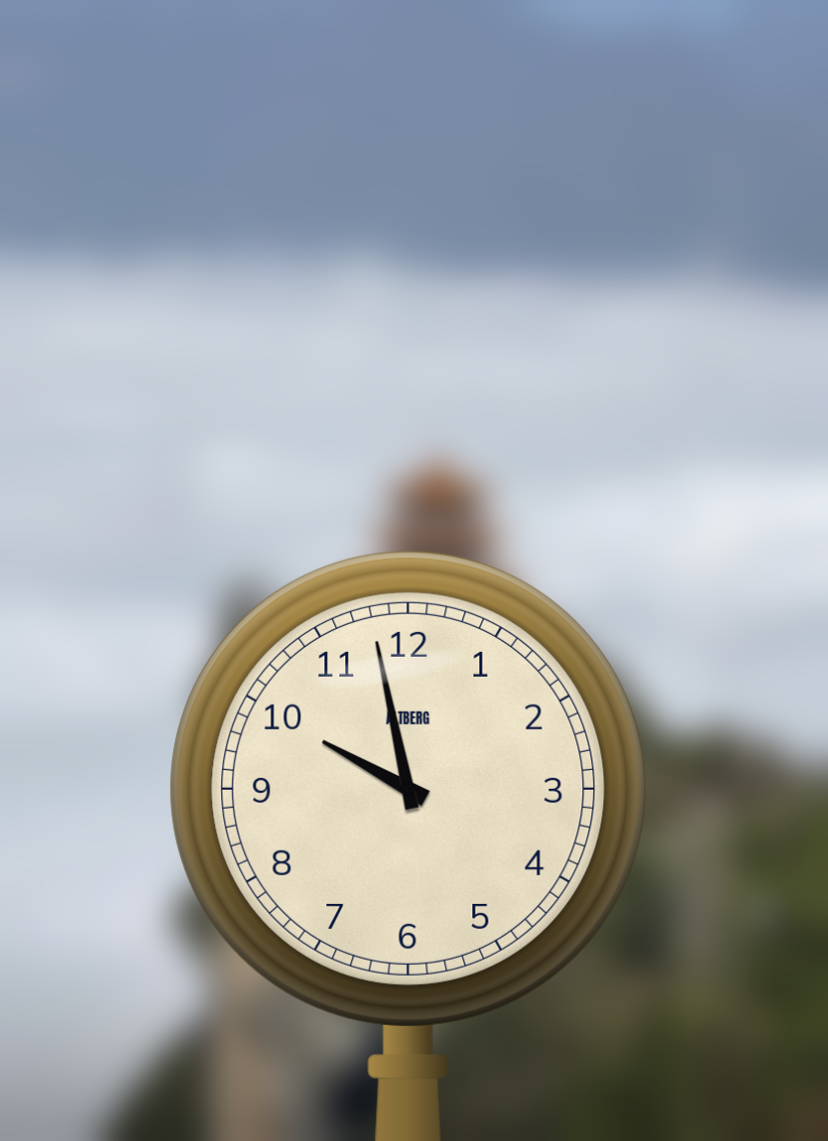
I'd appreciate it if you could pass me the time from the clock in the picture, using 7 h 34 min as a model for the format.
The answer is 9 h 58 min
